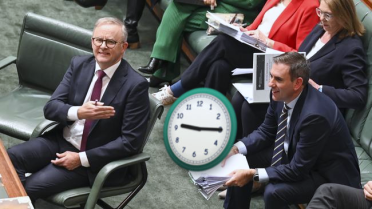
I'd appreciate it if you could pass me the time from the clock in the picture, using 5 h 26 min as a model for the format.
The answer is 9 h 15 min
